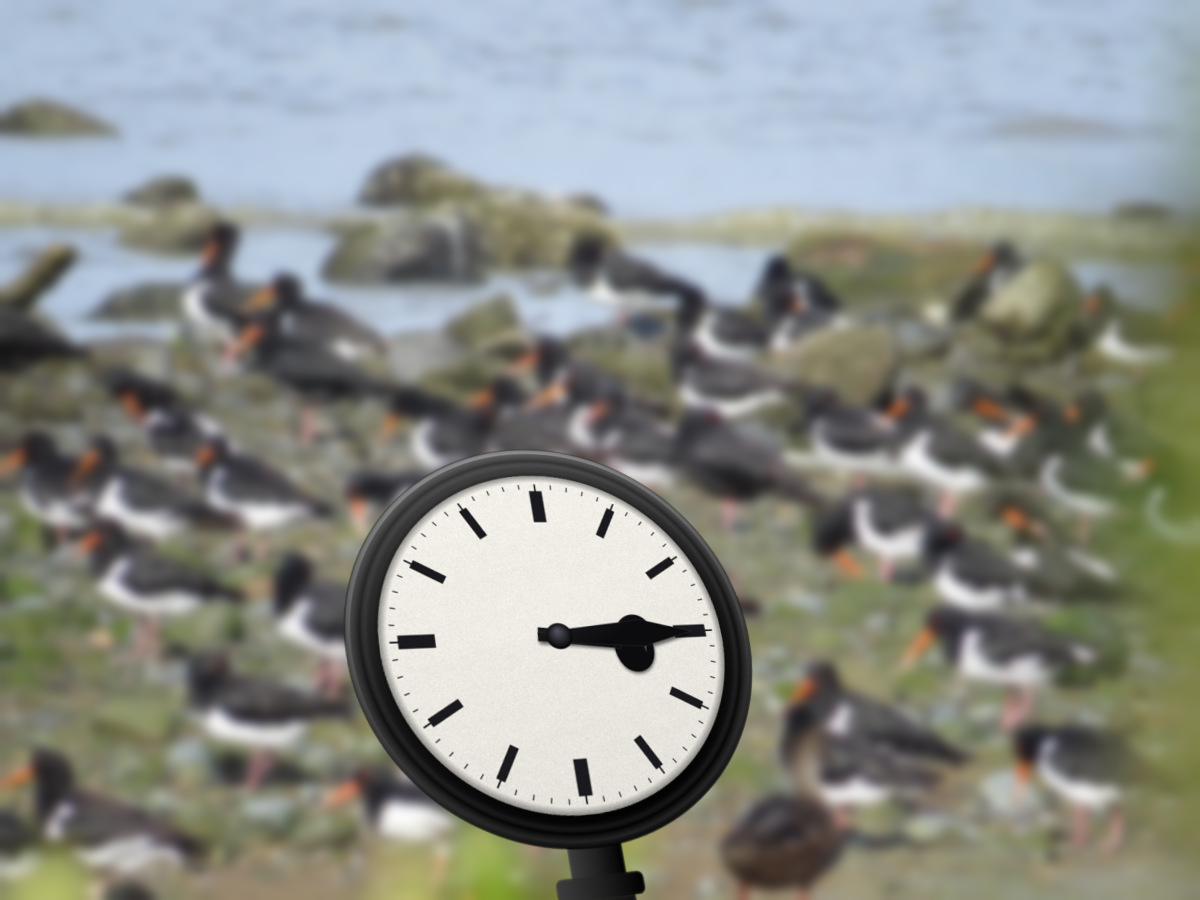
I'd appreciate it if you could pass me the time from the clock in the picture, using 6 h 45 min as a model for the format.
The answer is 3 h 15 min
